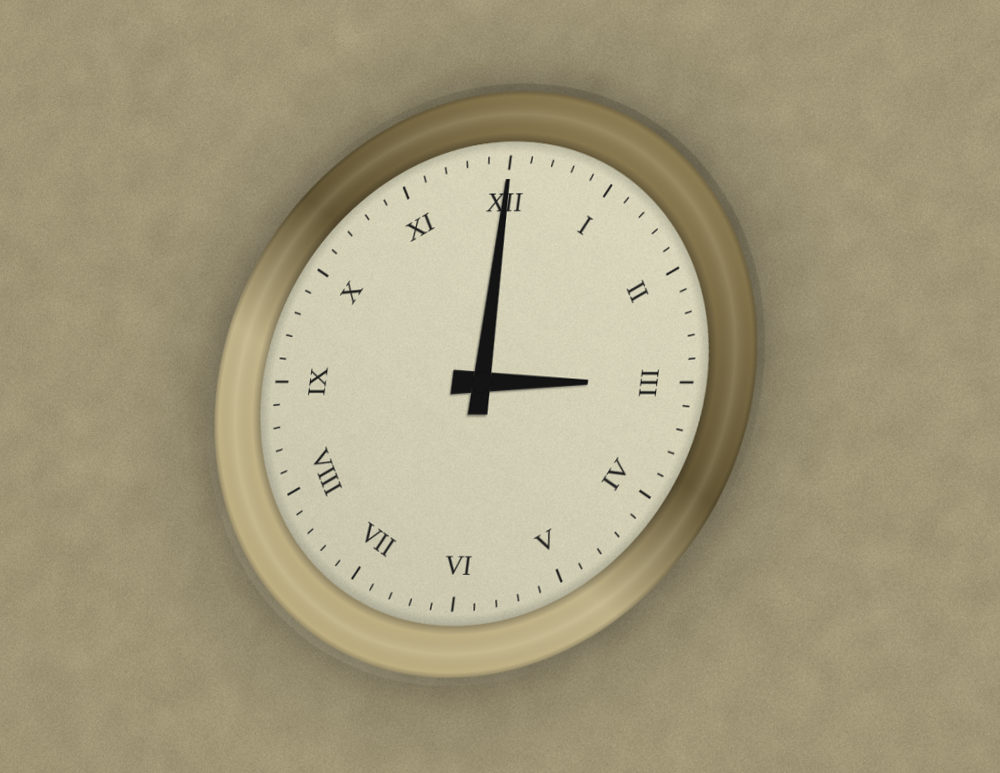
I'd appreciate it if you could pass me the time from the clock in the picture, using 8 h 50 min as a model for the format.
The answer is 3 h 00 min
